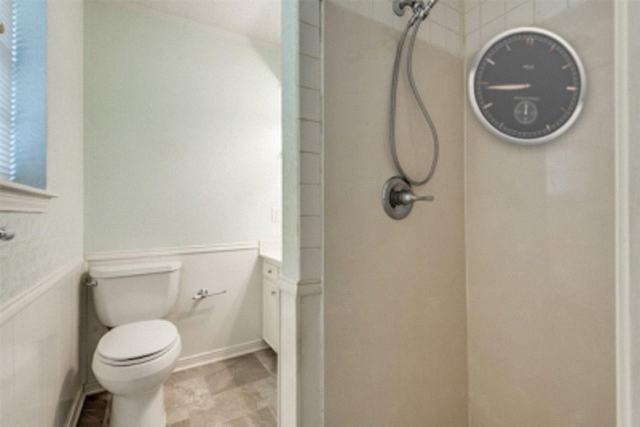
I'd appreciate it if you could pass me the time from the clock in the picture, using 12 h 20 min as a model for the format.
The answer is 8 h 44 min
